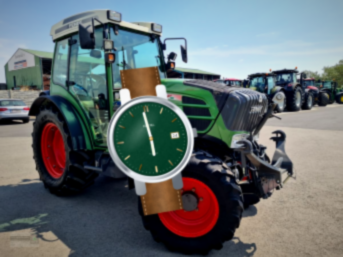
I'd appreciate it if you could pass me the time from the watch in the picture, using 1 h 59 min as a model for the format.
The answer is 5 h 59 min
